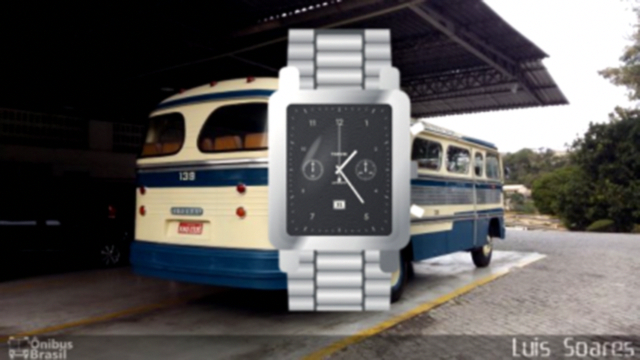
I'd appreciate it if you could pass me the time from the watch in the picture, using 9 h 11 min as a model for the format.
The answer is 1 h 24 min
